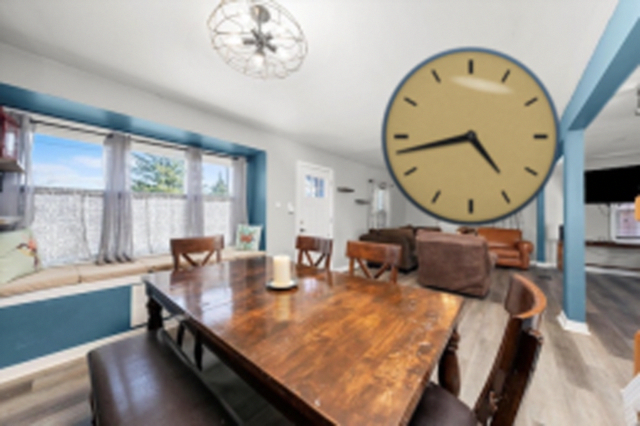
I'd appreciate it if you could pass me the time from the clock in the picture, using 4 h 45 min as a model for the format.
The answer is 4 h 43 min
